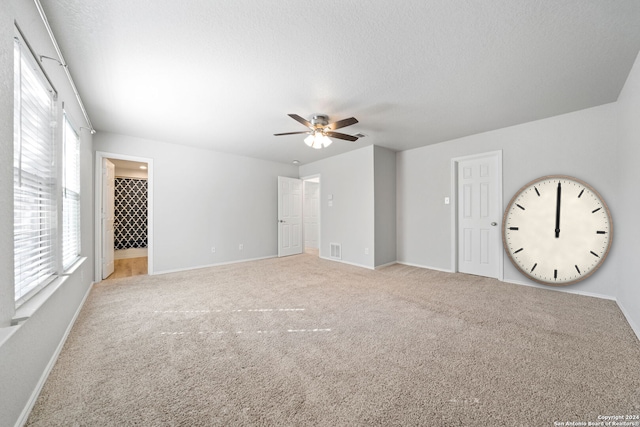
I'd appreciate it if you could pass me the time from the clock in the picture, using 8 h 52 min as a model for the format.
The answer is 12 h 00 min
